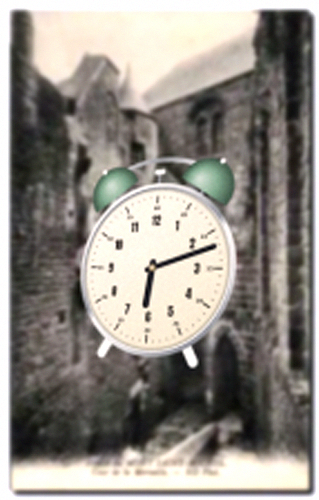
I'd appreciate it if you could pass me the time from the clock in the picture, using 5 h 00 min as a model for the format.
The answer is 6 h 12 min
